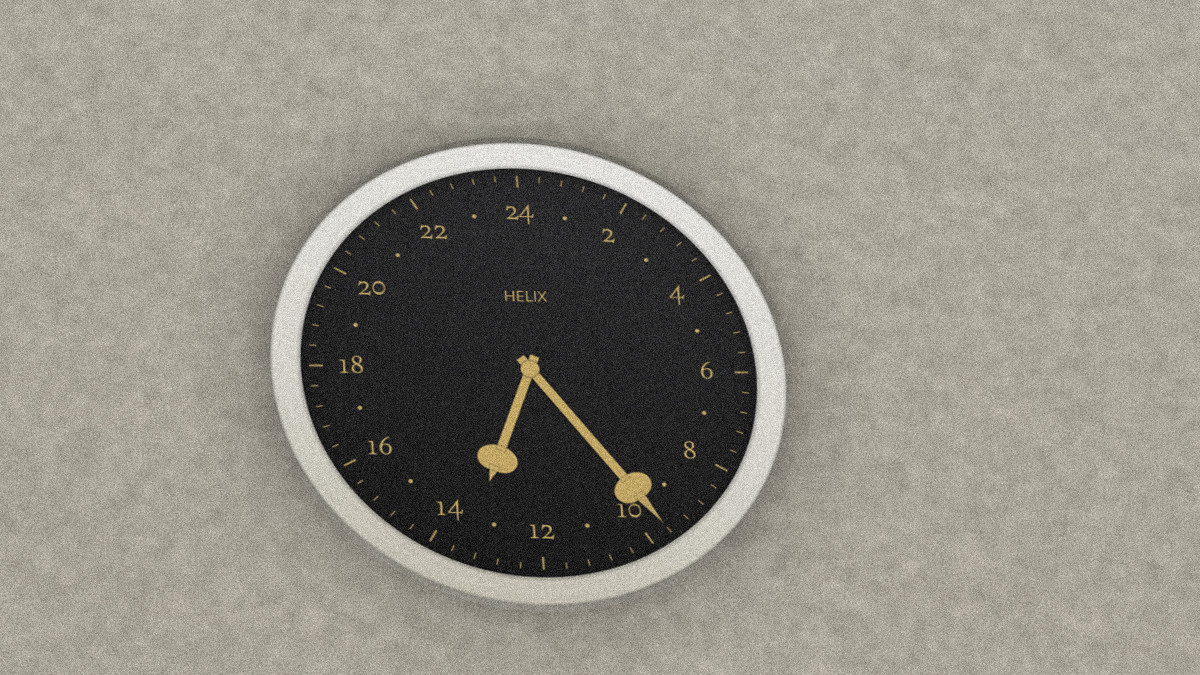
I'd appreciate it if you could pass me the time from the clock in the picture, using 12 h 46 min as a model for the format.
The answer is 13 h 24 min
